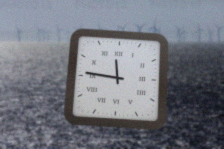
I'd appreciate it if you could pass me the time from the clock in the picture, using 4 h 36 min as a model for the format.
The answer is 11 h 46 min
